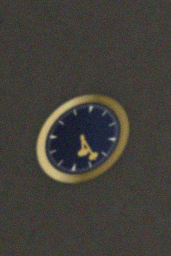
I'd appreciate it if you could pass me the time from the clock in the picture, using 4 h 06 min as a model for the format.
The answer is 5 h 23 min
